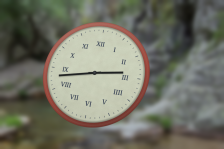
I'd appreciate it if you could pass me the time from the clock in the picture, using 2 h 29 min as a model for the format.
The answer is 2 h 43 min
